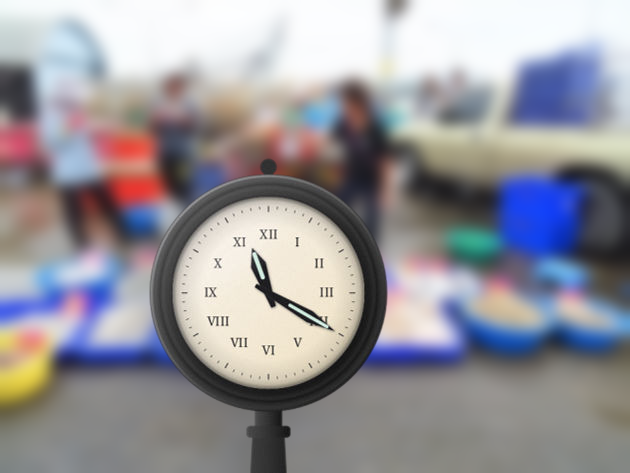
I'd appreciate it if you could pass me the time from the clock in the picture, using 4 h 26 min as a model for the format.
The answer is 11 h 20 min
